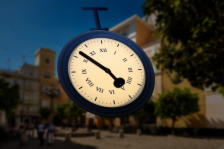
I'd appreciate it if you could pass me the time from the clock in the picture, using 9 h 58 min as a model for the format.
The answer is 4 h 52 min
